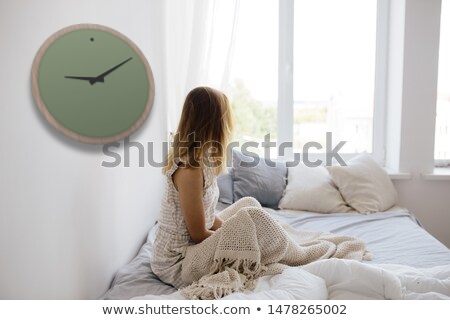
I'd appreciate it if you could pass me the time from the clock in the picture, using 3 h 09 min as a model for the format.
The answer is 9 h 10 min
